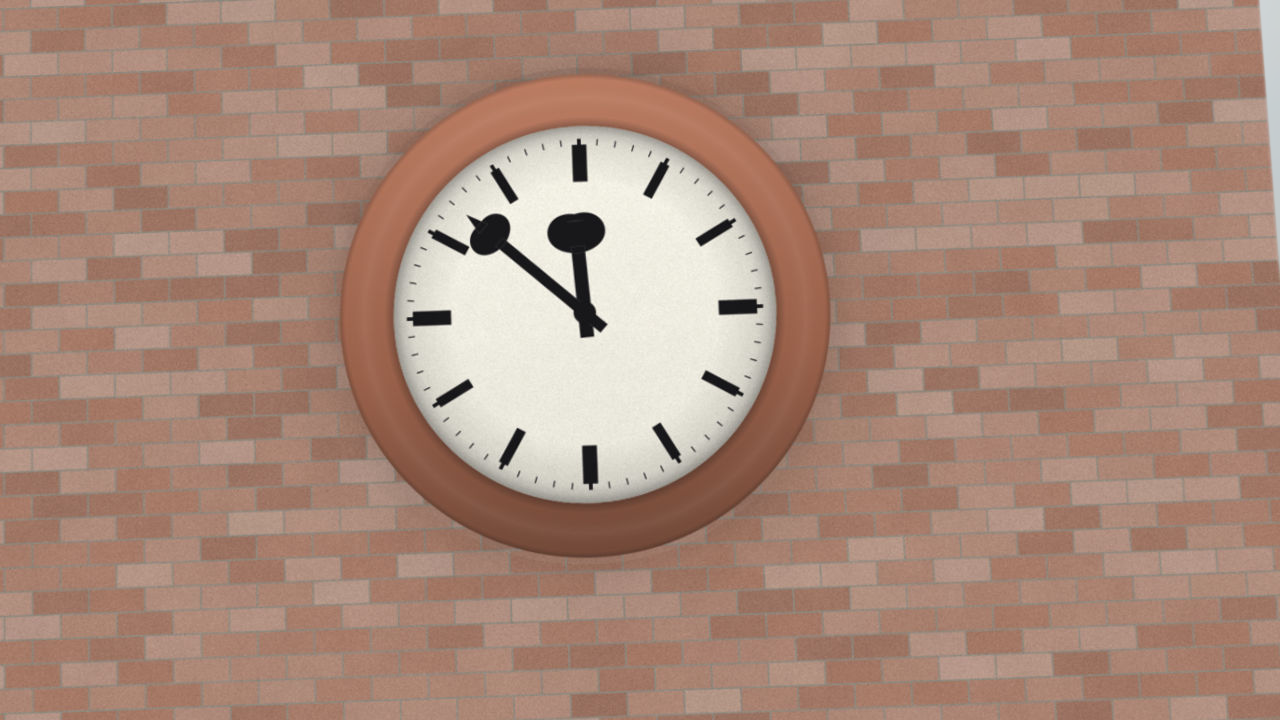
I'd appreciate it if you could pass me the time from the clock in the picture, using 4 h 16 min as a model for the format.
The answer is 11 h 52 min
